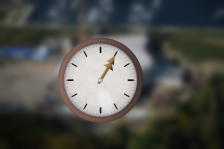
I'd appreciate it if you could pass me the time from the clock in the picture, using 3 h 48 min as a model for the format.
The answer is 1 h 05 min
